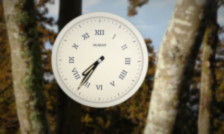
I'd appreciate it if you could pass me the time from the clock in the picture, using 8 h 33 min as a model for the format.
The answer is 7 h 36 min
